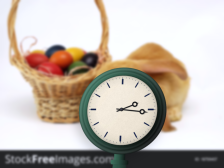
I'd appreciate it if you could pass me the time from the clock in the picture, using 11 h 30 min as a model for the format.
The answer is 2 h 16 min
